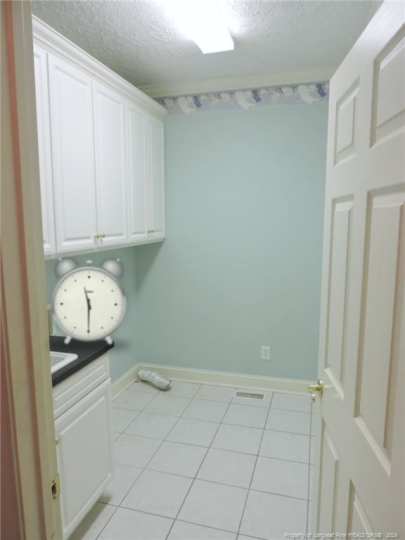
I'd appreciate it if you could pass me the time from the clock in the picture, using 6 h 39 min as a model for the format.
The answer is 11 h 30 min
